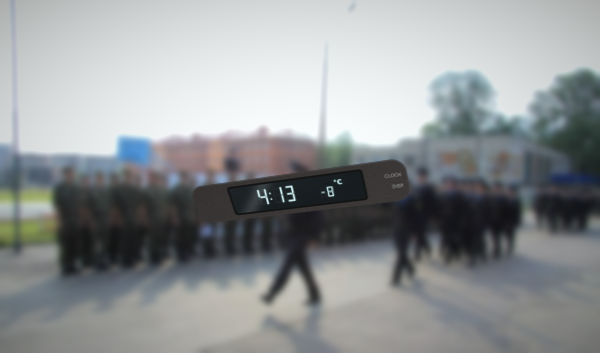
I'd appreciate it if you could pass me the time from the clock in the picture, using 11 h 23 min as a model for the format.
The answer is 4 h 13 min
